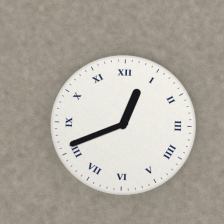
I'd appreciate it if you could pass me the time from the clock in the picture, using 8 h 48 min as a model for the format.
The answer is 12 h 41 min
